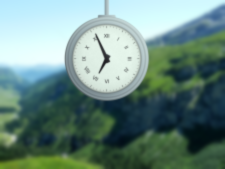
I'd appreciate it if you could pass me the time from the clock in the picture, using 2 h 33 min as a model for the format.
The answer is 6 h 56 min
